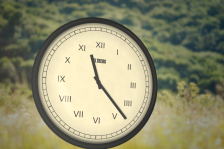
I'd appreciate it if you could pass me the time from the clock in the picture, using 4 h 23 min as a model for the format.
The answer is 11 h 23 min
